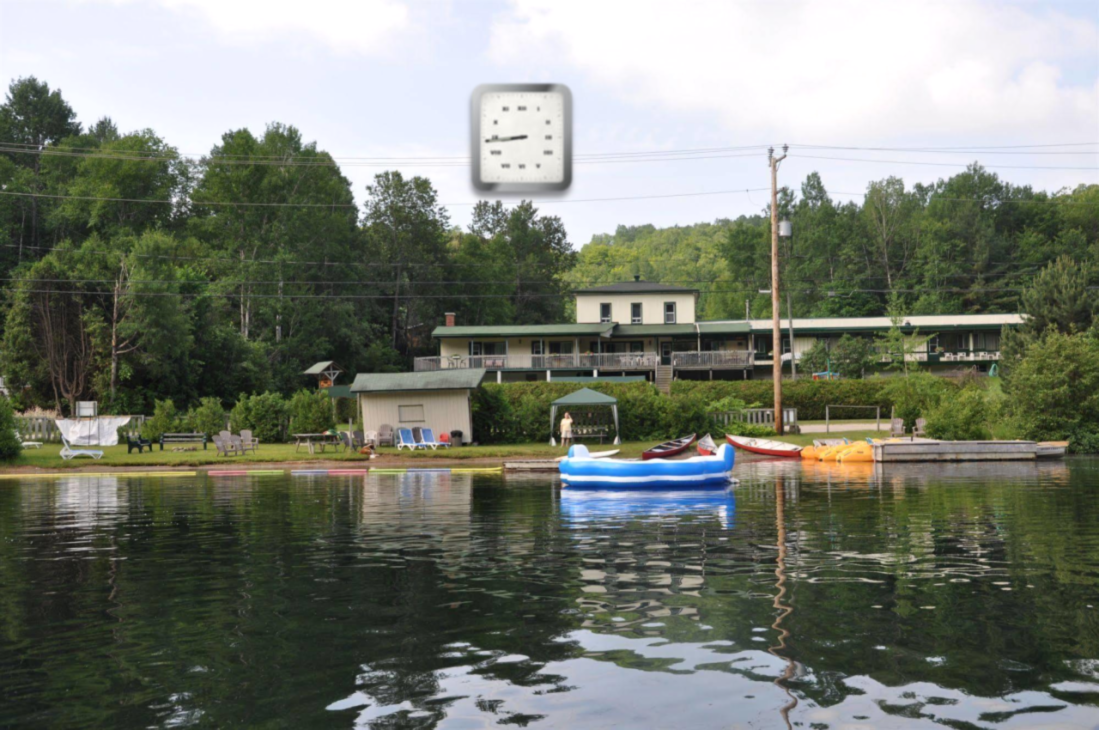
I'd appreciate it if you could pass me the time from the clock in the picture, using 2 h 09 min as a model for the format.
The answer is 8 h 44 min
